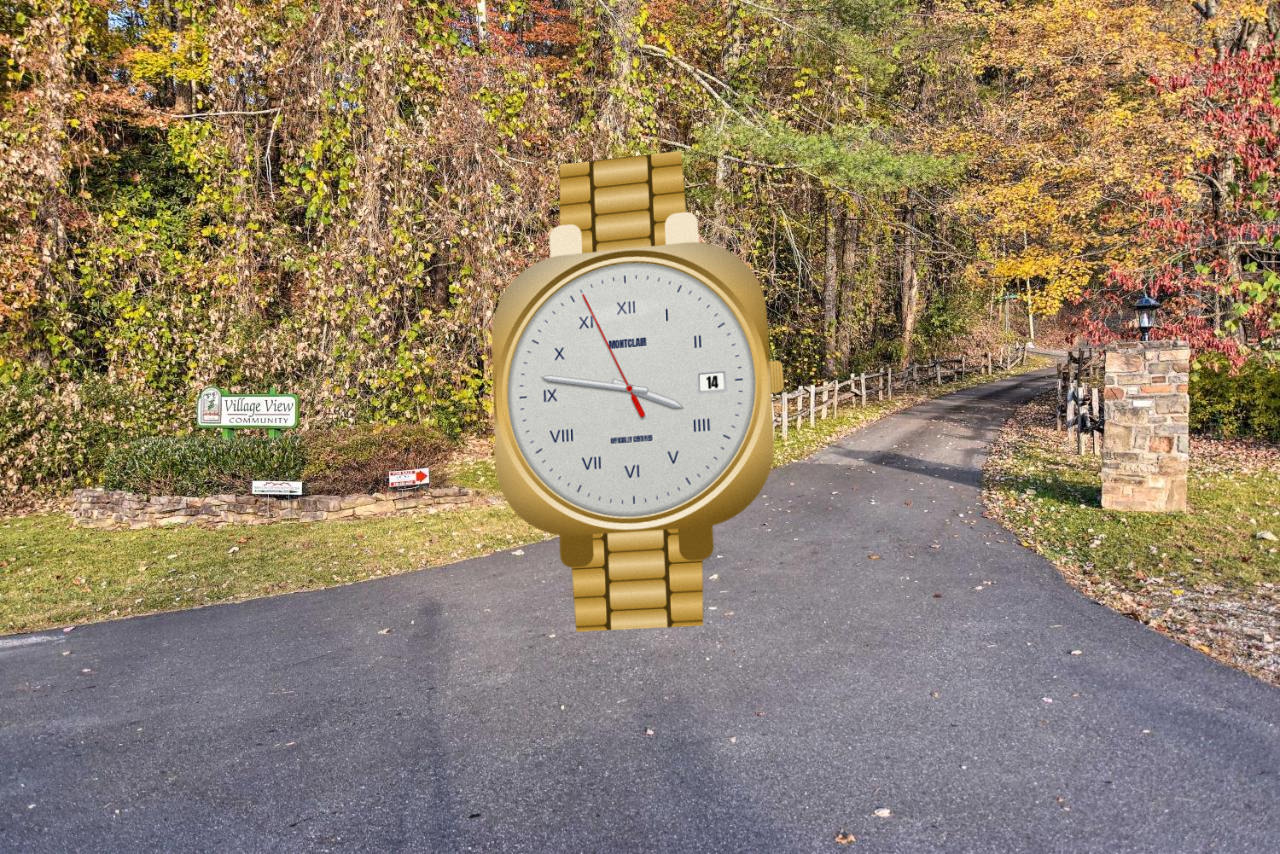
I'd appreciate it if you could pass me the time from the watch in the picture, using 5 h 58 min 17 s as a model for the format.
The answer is 3 h 46 min 56 s
